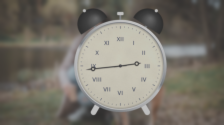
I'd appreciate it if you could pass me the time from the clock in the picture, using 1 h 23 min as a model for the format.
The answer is 2 h 44 min
